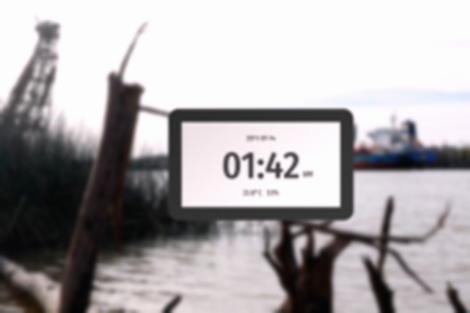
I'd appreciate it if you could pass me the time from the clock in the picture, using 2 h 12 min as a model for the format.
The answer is 1 h 42 min
